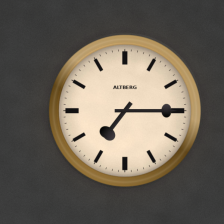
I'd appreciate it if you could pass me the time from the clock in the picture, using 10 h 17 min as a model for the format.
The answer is 7 h 15 min
